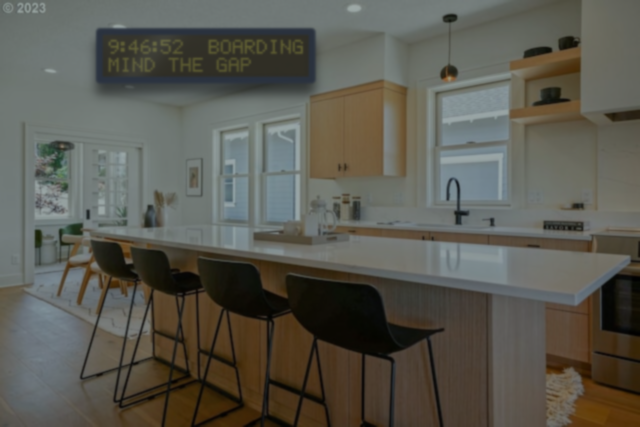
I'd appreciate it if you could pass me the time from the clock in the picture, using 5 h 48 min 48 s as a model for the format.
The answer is 9 h 46 min 52 s
